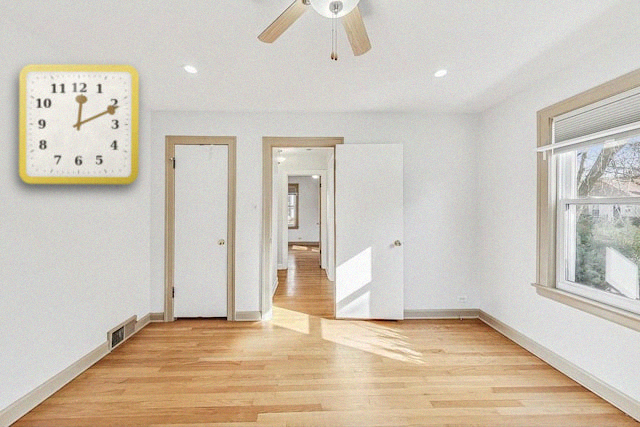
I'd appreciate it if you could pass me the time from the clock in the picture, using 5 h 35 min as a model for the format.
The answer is 12 h 11 min
